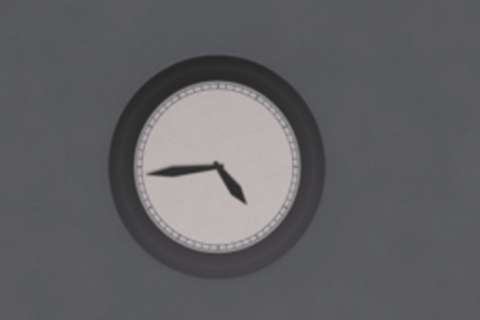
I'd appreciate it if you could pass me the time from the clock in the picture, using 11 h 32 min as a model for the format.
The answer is 4 h 44 min
